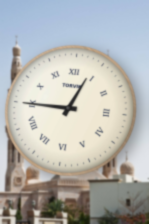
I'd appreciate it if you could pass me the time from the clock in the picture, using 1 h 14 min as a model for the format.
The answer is 12 h 45 min
